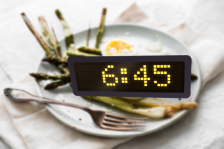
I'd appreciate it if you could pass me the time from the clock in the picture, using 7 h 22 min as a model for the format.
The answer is 6 h 45 min
